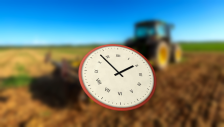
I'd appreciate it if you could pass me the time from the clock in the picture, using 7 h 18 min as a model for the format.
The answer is 1 h 53 min
